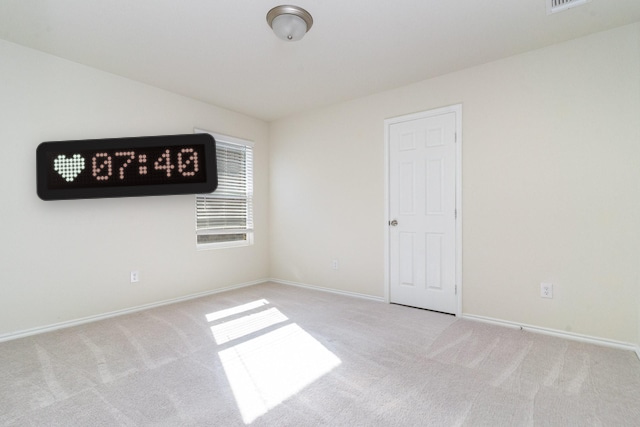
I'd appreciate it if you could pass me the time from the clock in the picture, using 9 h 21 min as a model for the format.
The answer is 7 h 40 min
